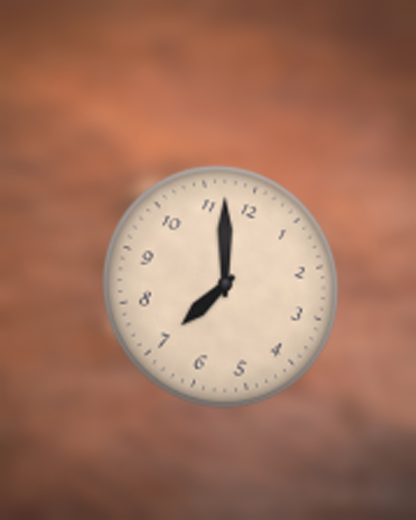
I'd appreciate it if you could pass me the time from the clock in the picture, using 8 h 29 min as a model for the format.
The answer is 6 h 57 min
